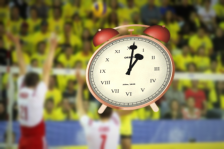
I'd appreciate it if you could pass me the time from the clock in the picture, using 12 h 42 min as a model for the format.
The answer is 1 h 01 min
